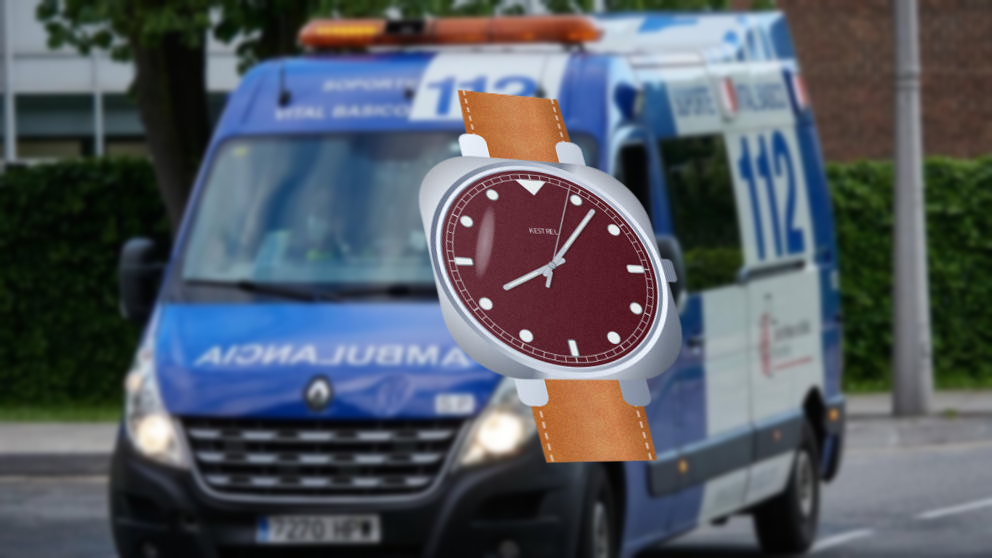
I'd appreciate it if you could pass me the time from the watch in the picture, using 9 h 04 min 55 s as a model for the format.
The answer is 8 h 07 min 04 s
